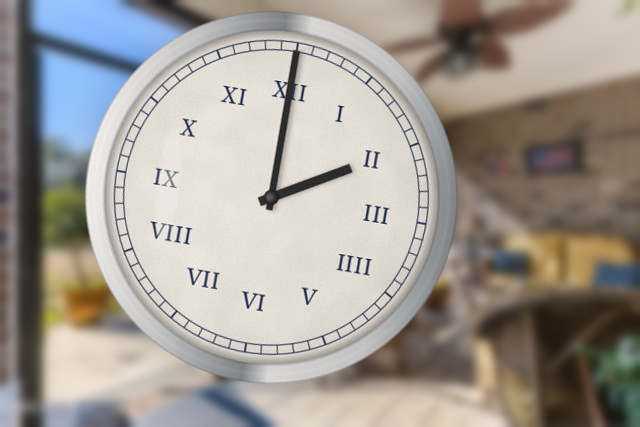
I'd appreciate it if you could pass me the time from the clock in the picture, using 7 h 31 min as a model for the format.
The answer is 2 h 00 min
